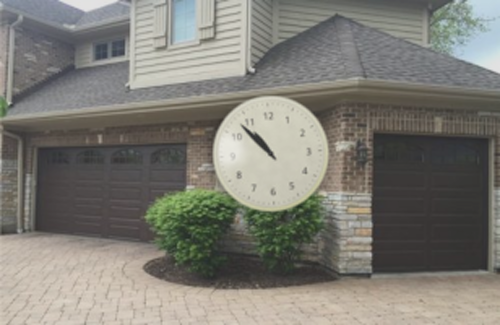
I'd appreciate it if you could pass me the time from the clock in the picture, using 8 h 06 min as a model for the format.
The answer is 10 h 53 min
